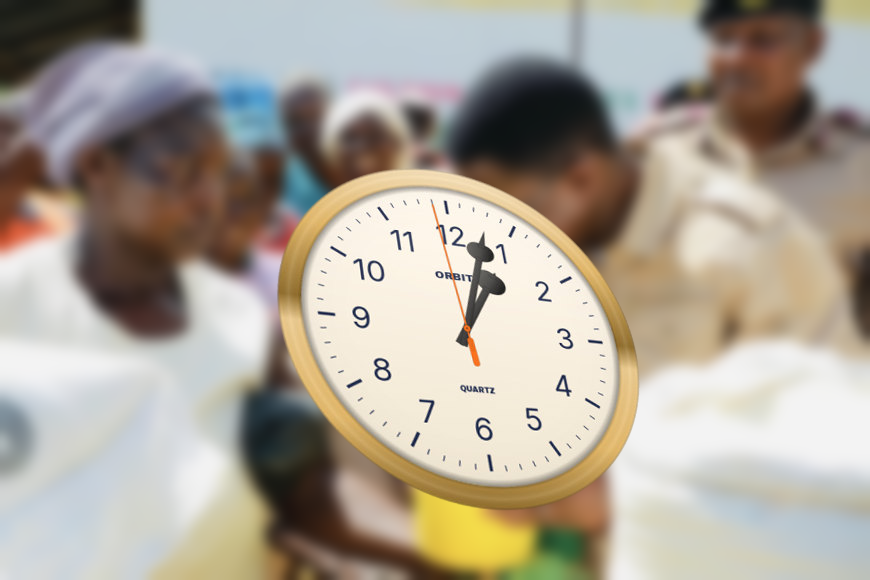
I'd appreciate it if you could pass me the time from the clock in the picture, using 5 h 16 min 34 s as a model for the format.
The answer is 1 h 02 min 59 s
